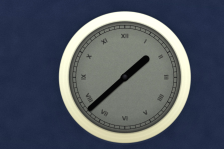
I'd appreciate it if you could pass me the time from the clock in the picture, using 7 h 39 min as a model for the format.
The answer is 1 h 38 min
